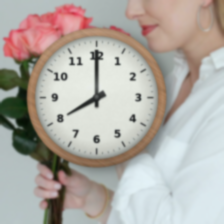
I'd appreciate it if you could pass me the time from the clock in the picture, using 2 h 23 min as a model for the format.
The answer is 8 h 00 min
